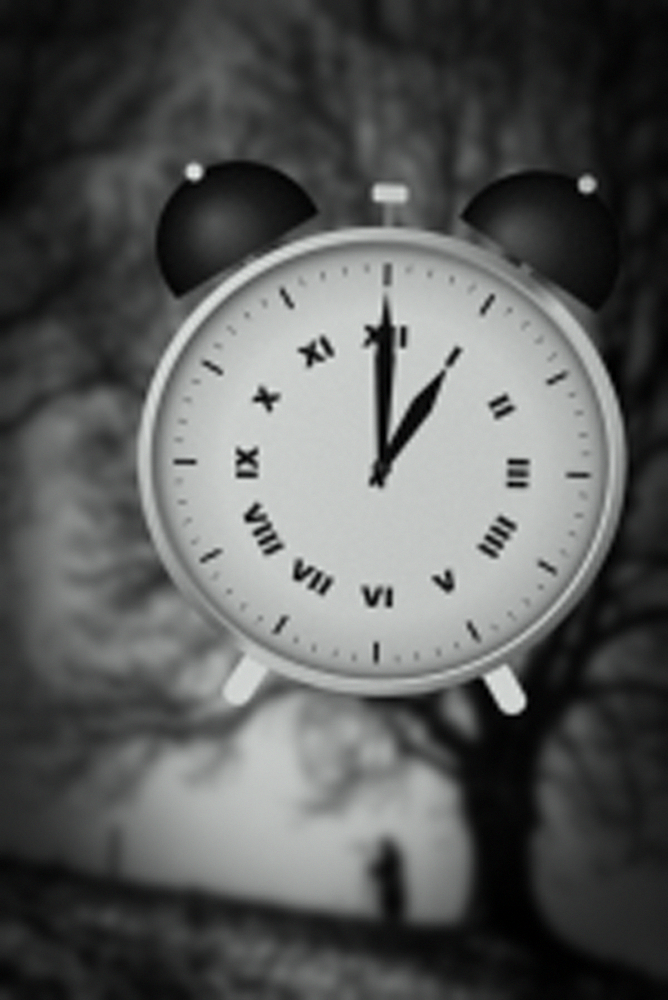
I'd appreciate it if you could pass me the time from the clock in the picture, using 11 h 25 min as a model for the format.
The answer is 1 h 00 min
